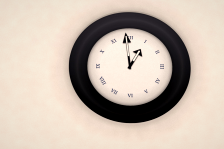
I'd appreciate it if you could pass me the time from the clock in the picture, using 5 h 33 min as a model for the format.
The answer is 12 h 59 min
